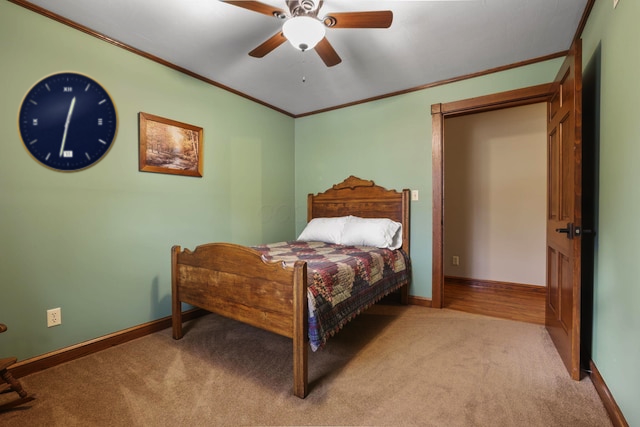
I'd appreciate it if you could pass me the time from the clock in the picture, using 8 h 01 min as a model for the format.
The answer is 12 h 32 min
